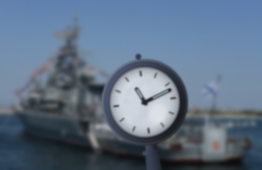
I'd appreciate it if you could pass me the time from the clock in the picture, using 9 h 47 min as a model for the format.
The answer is 11 h 12 min
